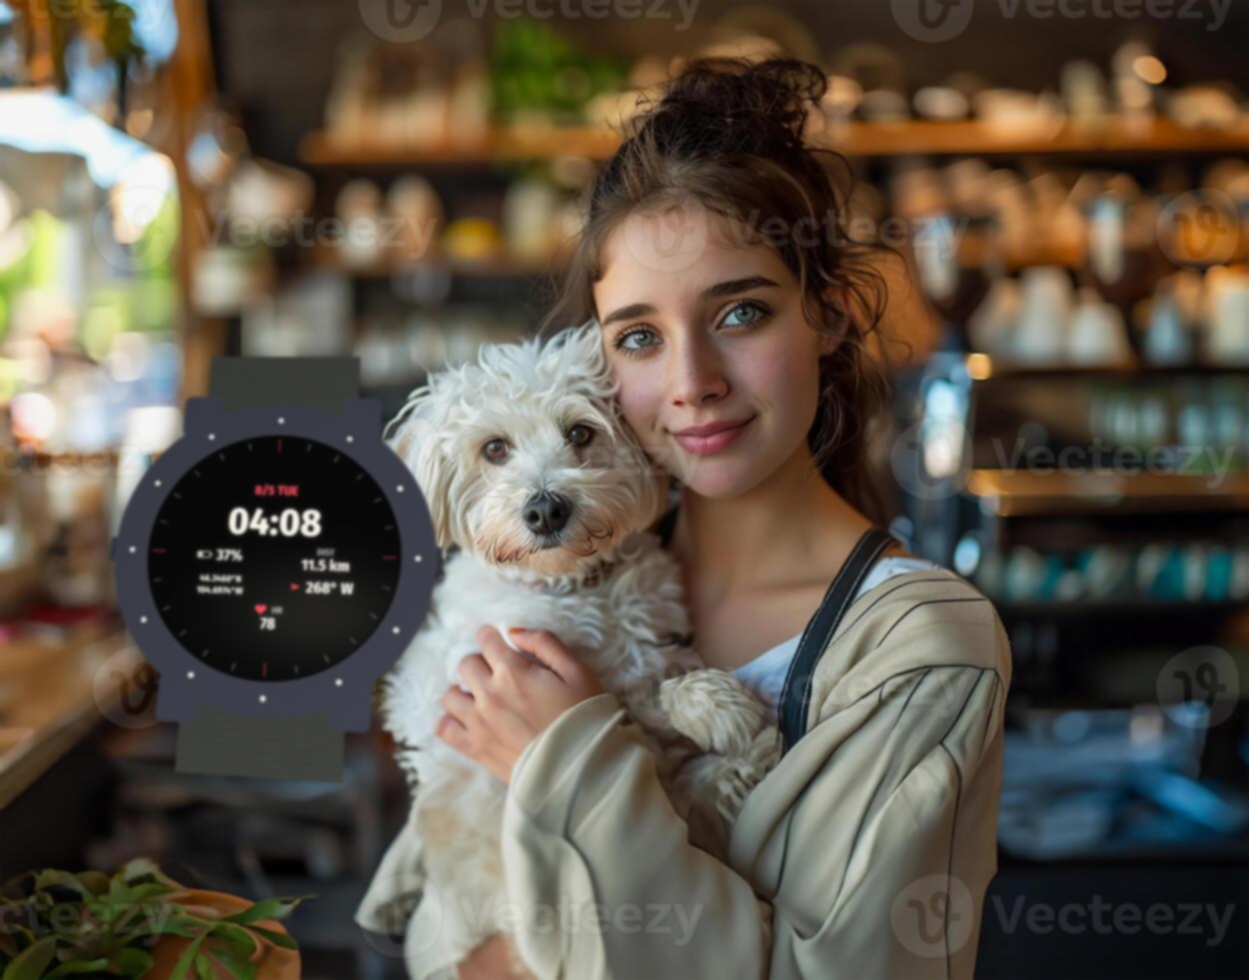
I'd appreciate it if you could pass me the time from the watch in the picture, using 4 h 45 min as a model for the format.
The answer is 4 h 08 min
